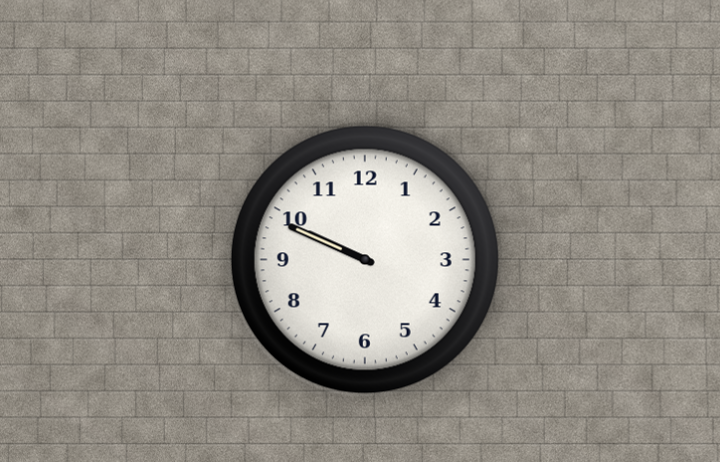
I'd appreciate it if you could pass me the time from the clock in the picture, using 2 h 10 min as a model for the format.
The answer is 9 h 49 min
